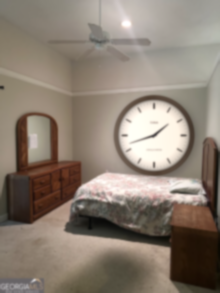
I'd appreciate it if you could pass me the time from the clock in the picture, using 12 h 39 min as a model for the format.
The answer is 1 h 42 min
